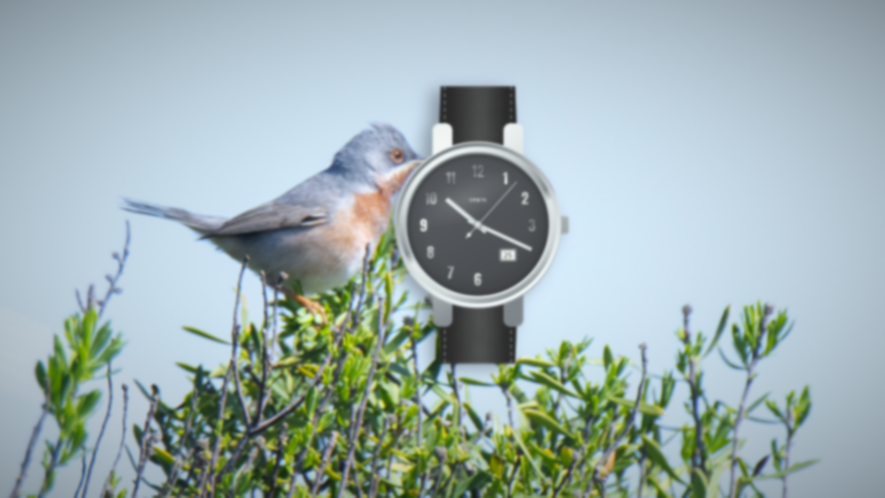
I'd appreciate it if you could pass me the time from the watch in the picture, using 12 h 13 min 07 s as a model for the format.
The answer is 10 h 19 min 07 s
